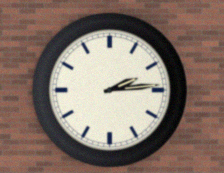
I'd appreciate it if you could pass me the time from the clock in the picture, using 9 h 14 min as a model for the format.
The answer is 2 h 14 min
